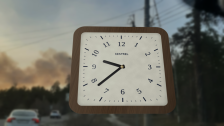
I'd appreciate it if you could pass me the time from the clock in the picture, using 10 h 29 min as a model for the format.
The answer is 9 h 38 min
